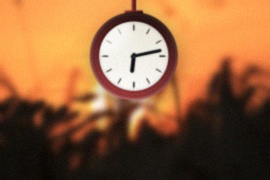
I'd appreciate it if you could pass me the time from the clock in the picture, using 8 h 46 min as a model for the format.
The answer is 6 h 13 min
